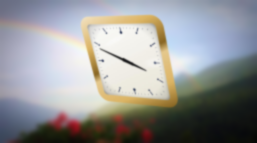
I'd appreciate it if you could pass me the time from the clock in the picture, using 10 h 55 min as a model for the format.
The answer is 3 h 49 min
